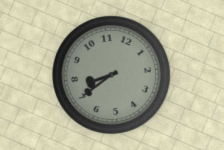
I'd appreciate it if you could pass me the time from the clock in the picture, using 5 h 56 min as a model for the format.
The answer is 7 h 35 min
